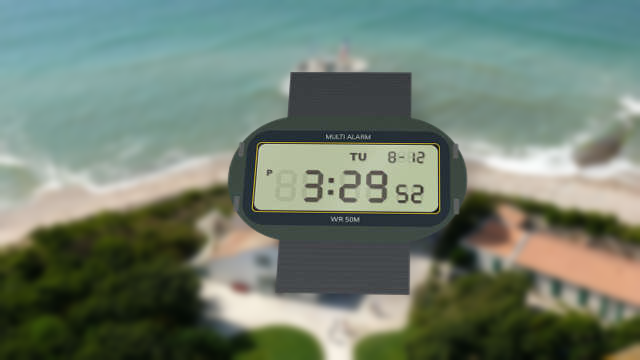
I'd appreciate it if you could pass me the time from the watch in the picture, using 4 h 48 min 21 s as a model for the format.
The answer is 3 h 29 min 52 s
